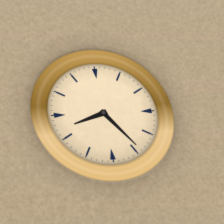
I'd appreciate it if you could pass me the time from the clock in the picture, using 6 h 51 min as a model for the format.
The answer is 8 h 24 min
